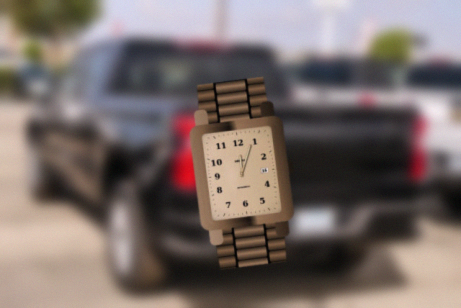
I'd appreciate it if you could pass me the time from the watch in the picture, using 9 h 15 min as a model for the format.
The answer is 12 h 04 min
